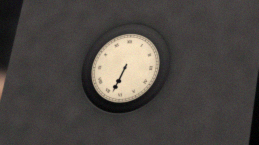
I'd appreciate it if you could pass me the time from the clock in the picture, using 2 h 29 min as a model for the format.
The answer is 6 h 33 min
